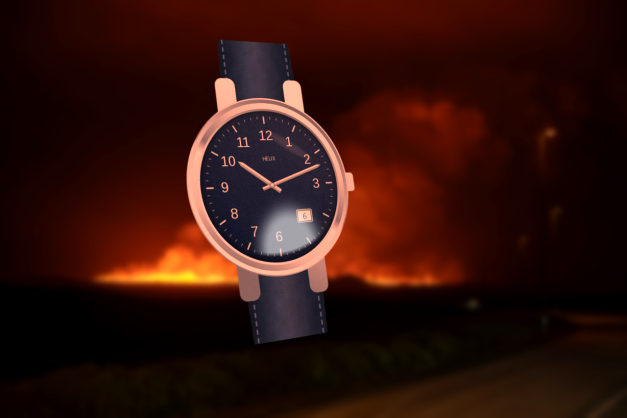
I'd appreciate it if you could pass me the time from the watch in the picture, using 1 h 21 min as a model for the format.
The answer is 10 h 12 min
